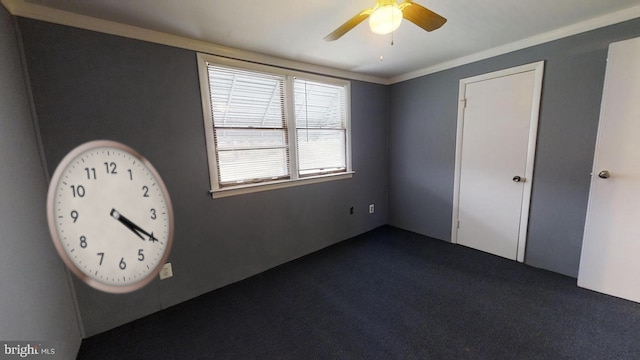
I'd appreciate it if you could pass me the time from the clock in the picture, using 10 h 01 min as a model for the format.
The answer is 4 h 20 min
